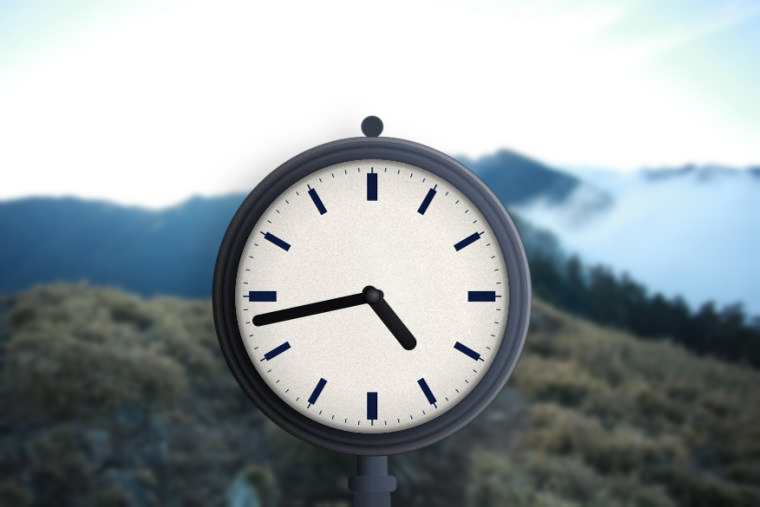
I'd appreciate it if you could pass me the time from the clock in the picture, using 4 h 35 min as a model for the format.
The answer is 4 h 43 min
